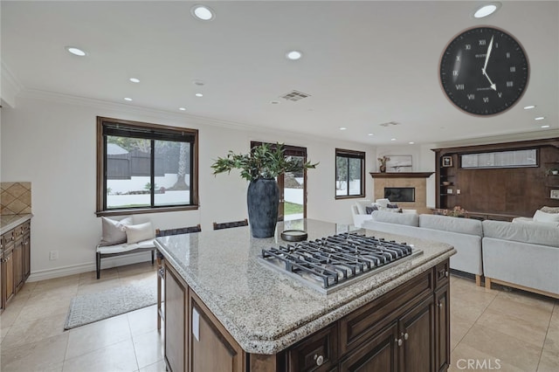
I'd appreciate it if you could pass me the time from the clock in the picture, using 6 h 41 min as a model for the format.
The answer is 5 h 03 min
